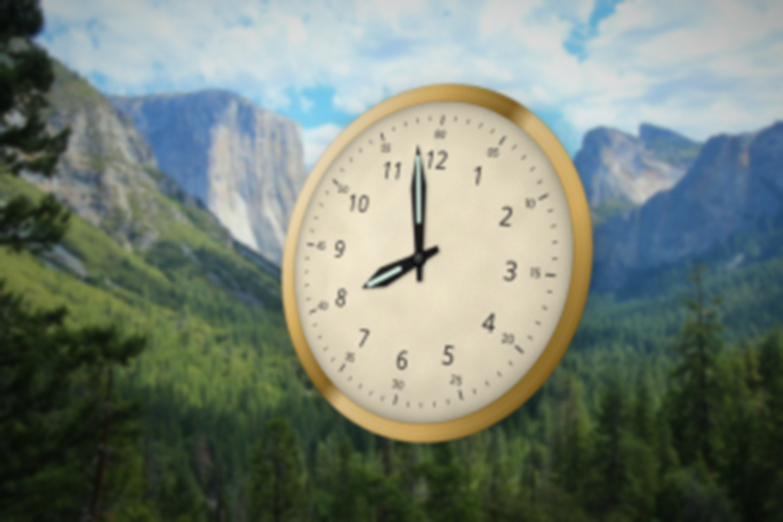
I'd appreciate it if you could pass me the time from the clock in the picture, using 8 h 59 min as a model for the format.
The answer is 7 h 58 min
